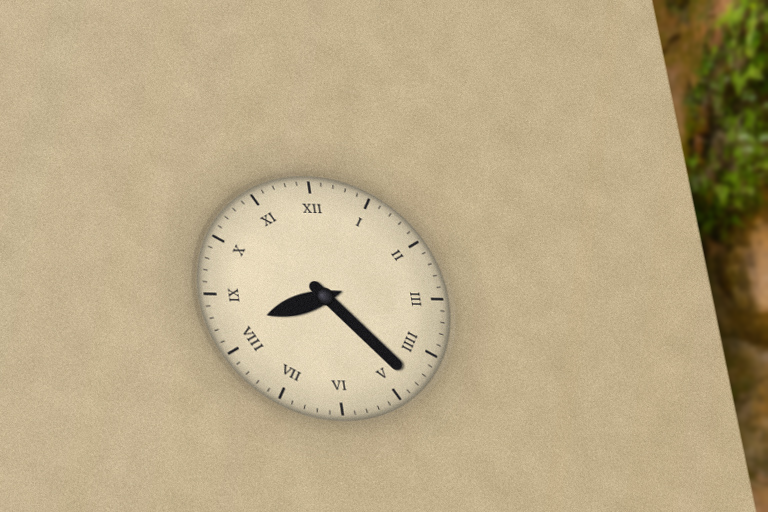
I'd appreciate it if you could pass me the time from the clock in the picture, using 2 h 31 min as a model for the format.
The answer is 8 h 23 min
